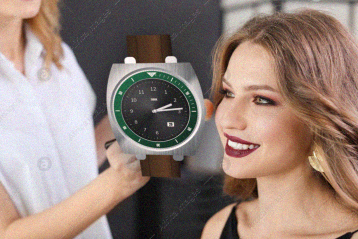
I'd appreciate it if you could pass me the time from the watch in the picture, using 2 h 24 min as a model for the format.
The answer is 2 h 14 min
